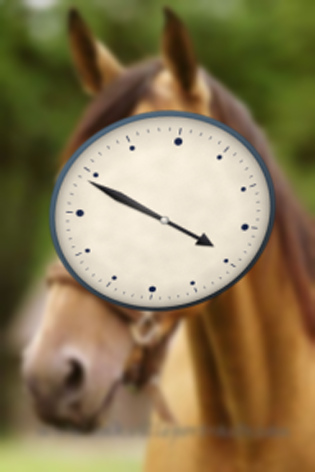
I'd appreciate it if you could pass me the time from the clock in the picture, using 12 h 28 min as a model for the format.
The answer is 3 h 49 min
